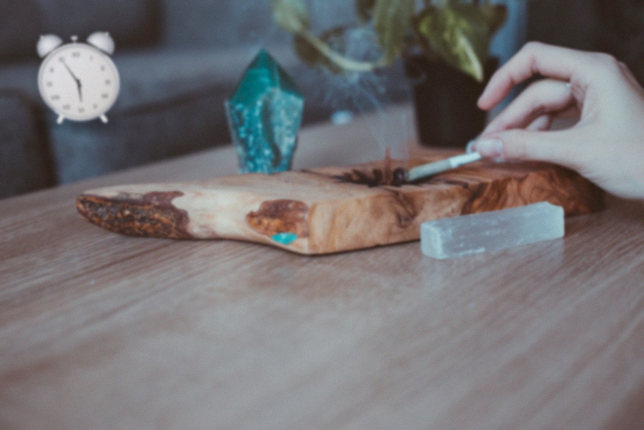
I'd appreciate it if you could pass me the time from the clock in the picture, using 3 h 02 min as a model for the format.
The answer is 5 h 55 min
